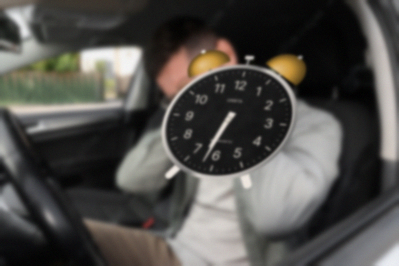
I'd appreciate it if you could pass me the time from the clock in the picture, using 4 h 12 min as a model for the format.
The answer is 6 h 32 min
